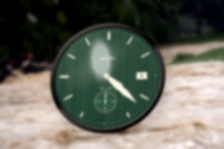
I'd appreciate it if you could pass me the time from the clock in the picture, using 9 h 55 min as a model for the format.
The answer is 4 h 22 min
